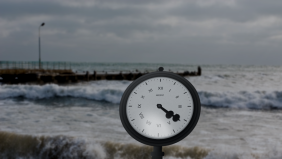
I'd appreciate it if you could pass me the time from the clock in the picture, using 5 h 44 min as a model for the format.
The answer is 4 h 21 min
